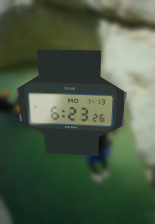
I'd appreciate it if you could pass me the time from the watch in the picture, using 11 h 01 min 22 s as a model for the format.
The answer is 6 h 23 min 26 s
